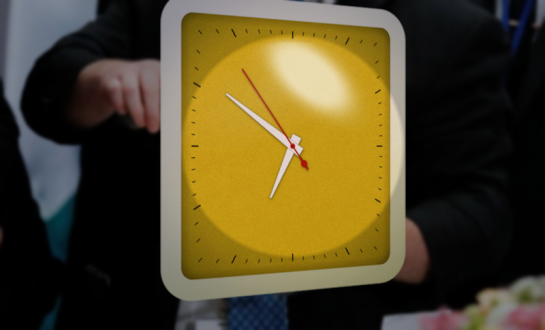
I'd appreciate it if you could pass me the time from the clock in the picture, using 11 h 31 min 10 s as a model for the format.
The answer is 6 h 50 min 54 s
